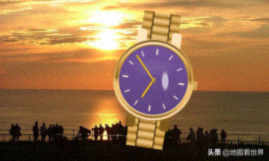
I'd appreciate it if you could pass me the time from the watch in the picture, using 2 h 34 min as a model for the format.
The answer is 6 h 53 min
